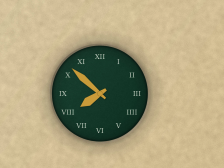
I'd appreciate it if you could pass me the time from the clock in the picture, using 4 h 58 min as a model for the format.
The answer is 7 h 52 min
